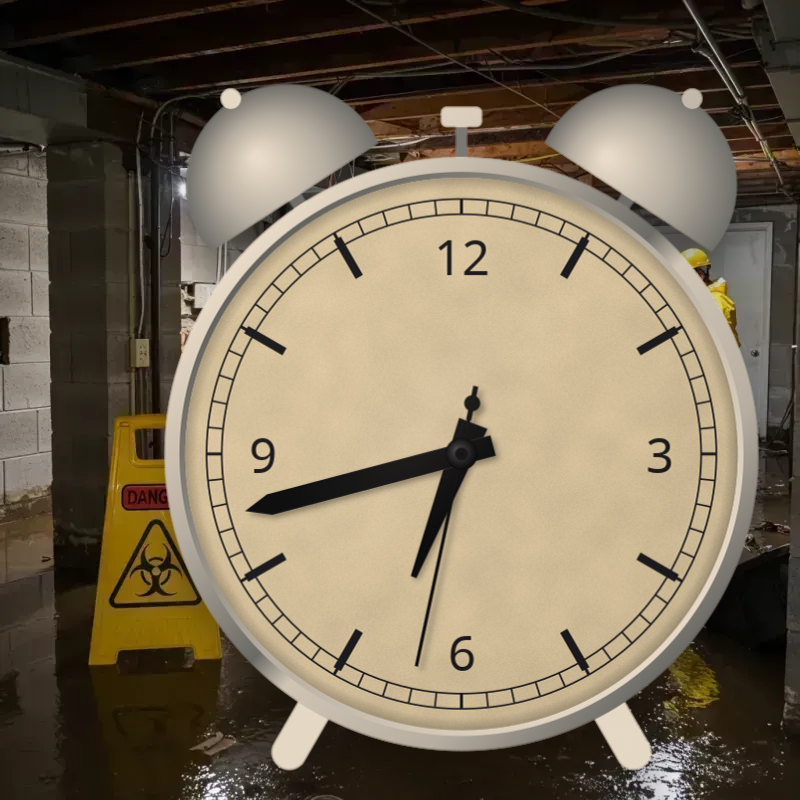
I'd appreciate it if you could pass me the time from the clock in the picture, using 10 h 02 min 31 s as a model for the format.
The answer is 6 h 42 min 32 s
